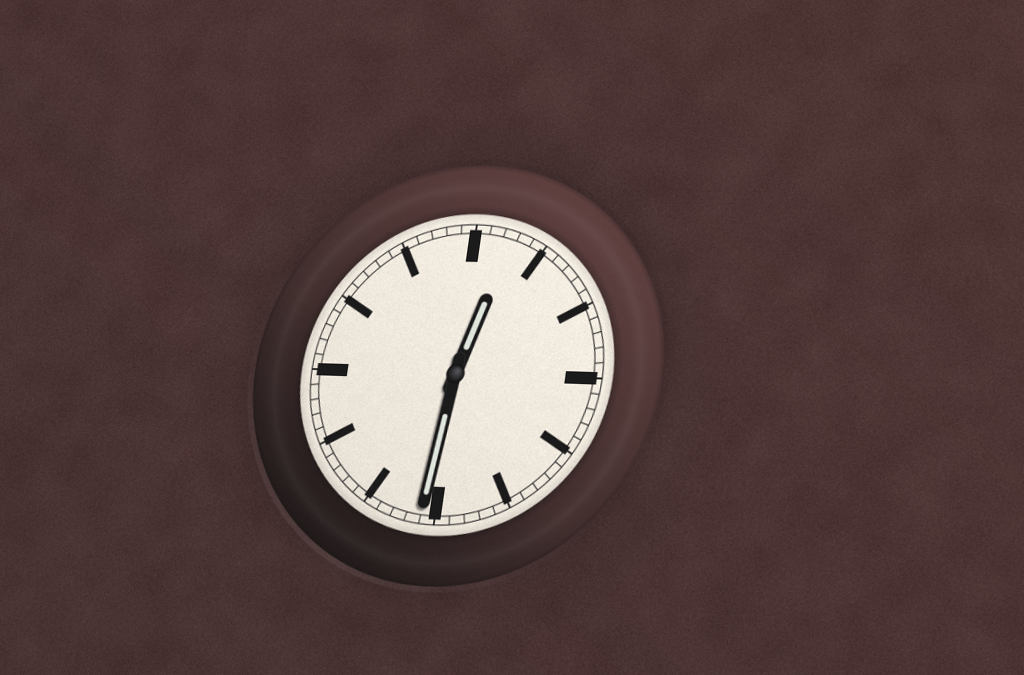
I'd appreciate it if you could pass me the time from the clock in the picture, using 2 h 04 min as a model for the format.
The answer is 12 h 31 min
